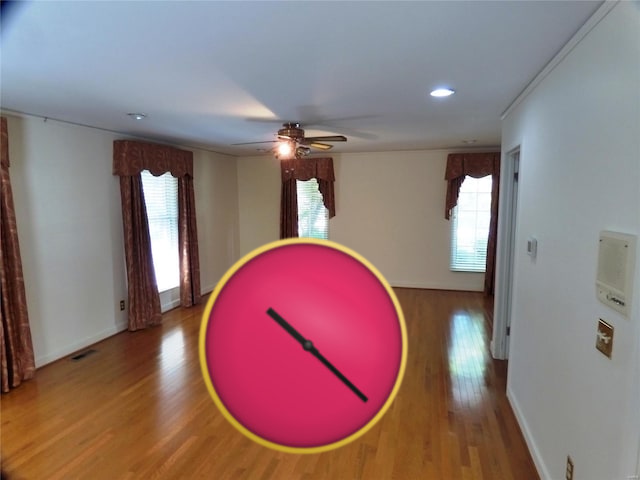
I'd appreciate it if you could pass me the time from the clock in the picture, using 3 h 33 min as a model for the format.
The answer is 10 h 22 min
